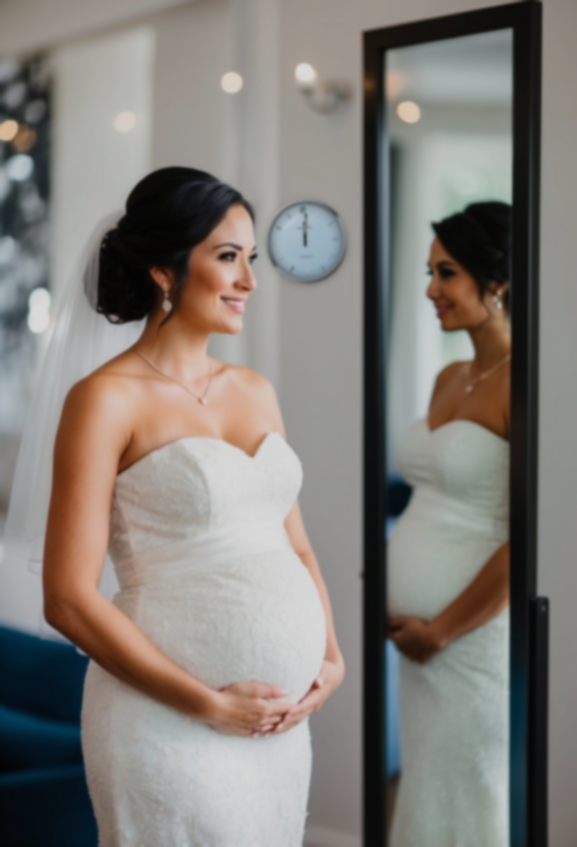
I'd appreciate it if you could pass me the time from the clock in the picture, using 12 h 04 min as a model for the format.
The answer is 12 h 01 min
